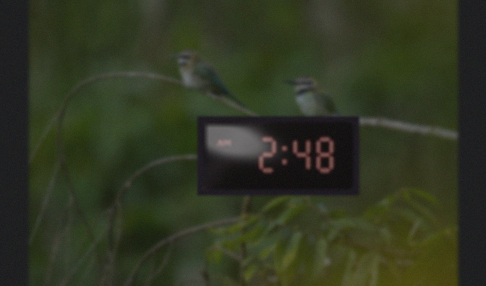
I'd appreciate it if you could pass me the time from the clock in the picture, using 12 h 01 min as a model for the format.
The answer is 2 h 48 min
